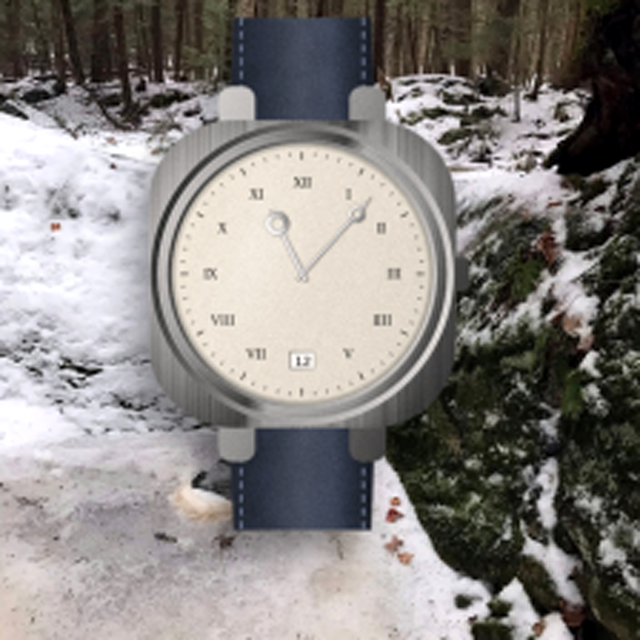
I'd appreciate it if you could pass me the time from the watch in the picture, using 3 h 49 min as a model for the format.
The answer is 11 h 07 min
